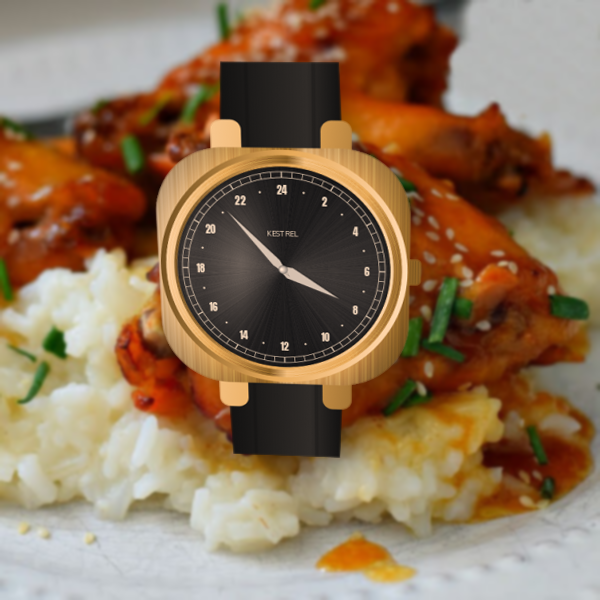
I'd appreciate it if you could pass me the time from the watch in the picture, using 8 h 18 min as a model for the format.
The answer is 7 h 53 min
